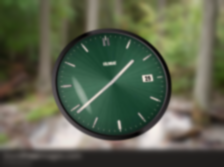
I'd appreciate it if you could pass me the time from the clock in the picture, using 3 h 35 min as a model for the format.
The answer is 1 h 39 min
